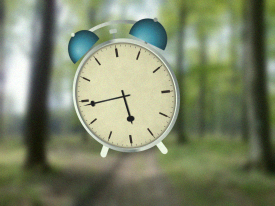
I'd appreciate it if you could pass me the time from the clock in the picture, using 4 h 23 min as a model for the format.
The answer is 5 h 44 min
